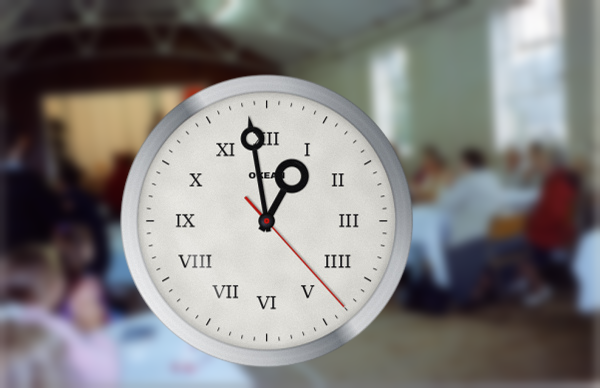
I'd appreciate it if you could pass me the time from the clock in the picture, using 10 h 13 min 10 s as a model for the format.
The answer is 12 h 58 min 23 s
